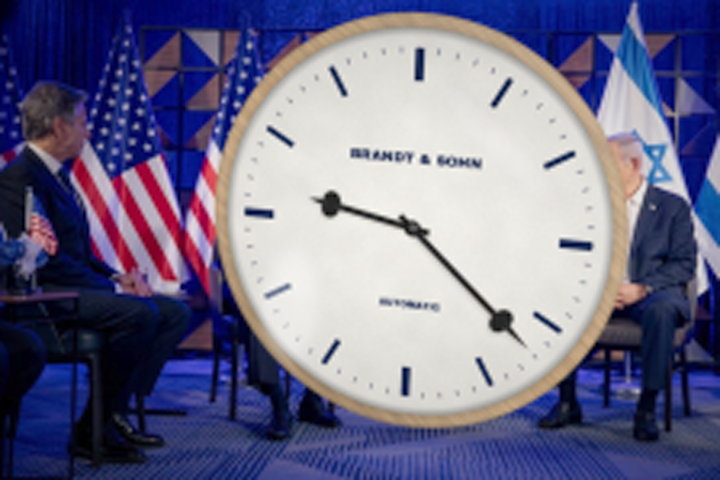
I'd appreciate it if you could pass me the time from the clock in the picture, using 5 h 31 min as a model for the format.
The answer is 9 h 22 min
